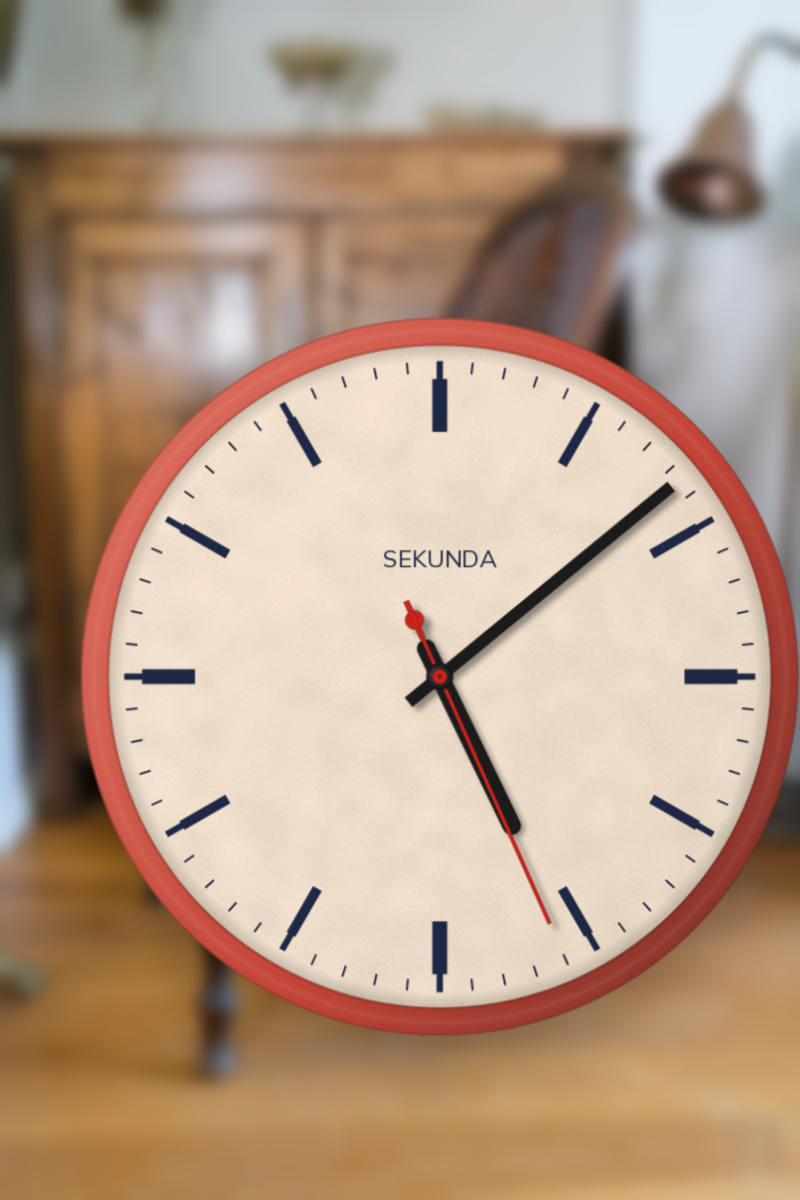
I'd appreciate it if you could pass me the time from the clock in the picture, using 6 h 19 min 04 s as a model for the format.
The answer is 5 h 08 min 26 s
